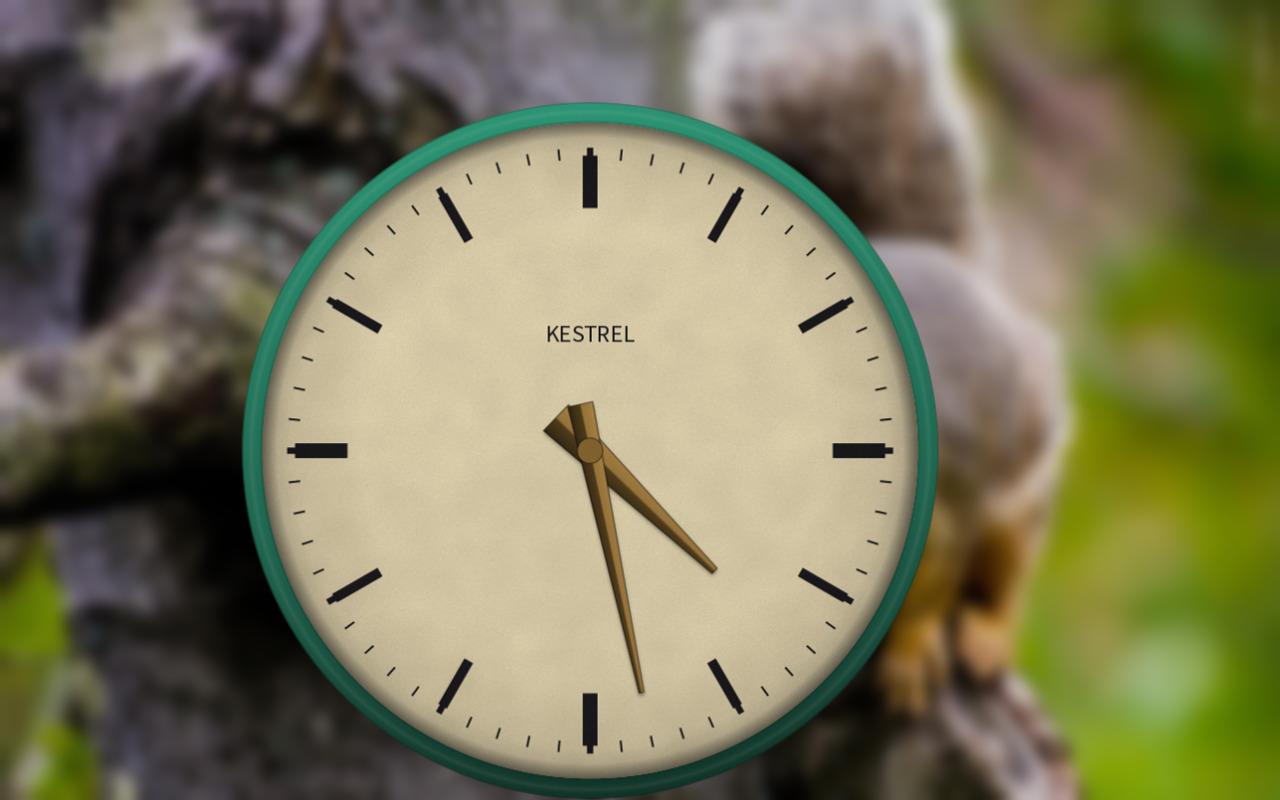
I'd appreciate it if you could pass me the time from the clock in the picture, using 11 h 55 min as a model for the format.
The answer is 4 h 28 min
